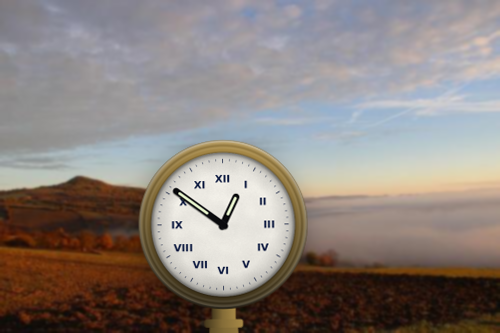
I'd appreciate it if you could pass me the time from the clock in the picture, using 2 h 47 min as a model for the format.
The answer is 12 h 51 min
